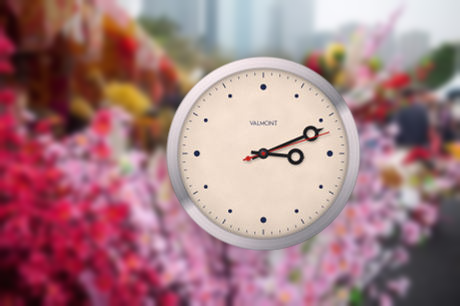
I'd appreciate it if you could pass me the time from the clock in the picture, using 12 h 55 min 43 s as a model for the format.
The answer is 3 h 11 min 12 s
